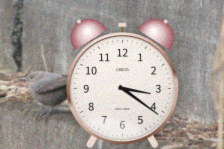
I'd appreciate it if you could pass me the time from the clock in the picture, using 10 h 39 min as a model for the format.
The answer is 3 h 21 min
